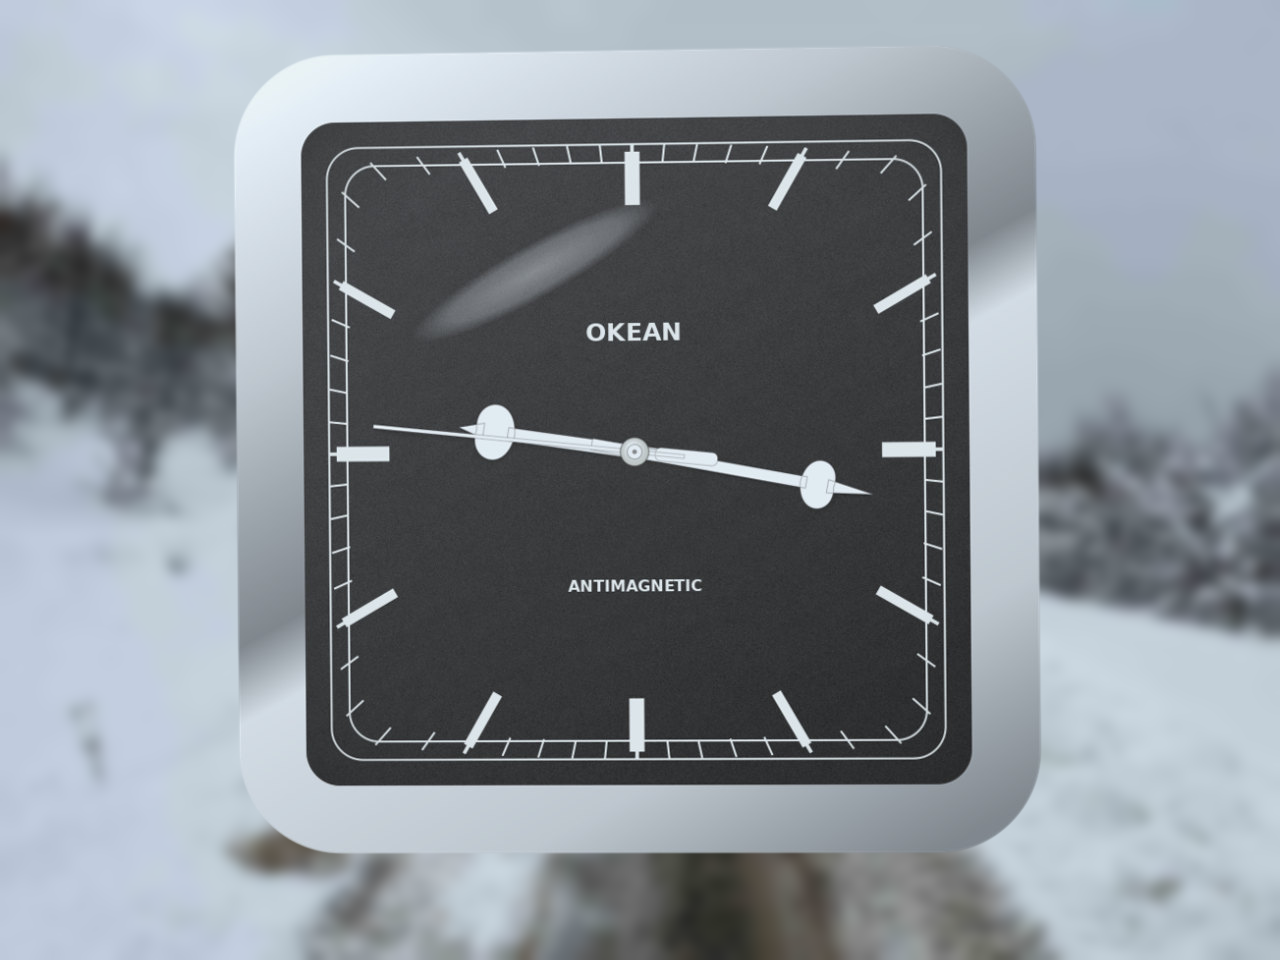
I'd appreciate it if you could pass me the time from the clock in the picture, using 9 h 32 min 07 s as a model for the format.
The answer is 9 h 16 min 46 s
